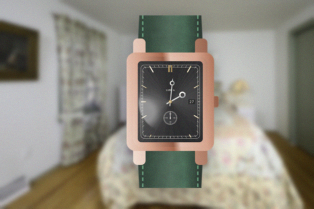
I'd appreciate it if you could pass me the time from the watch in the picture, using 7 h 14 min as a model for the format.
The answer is 2 h 01 min
